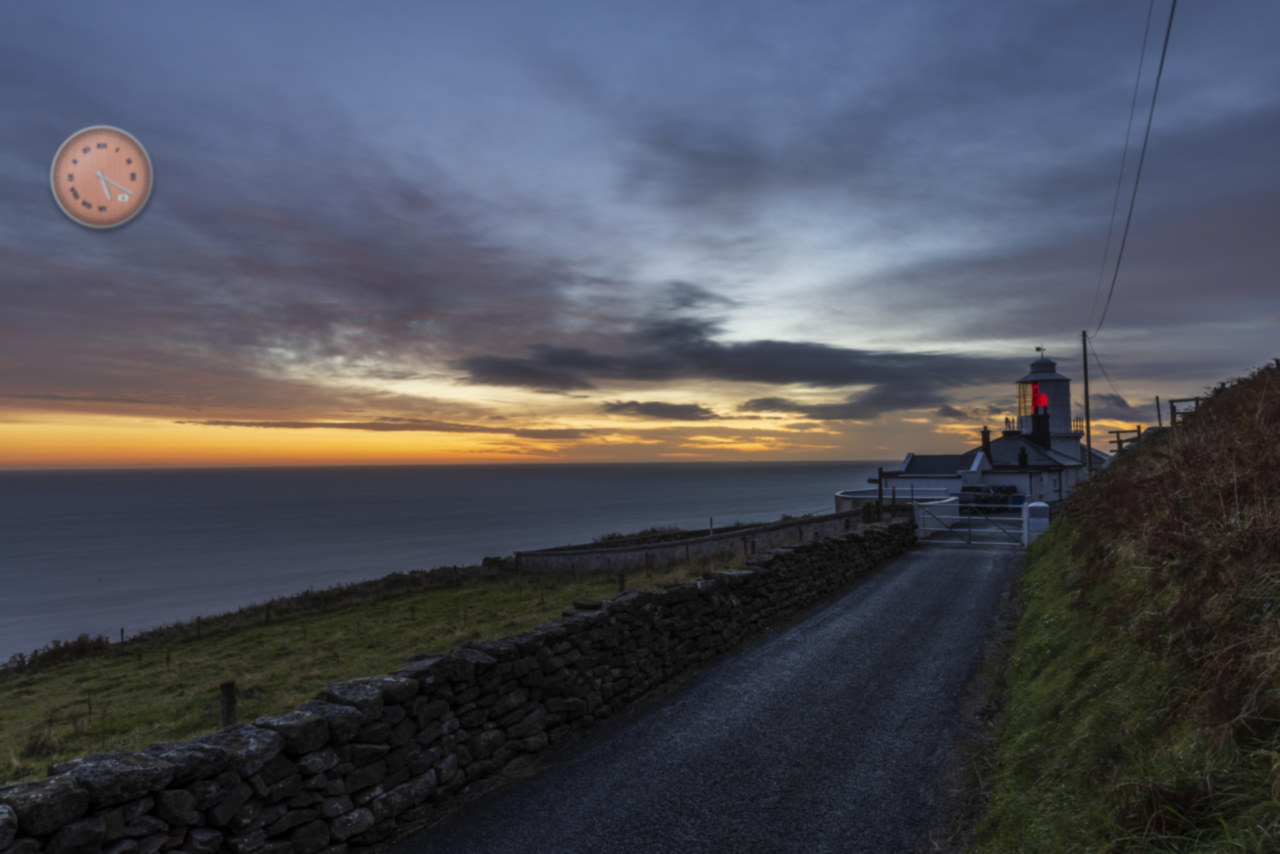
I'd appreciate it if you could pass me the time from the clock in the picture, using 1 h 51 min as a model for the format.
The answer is 5 h 20 min
